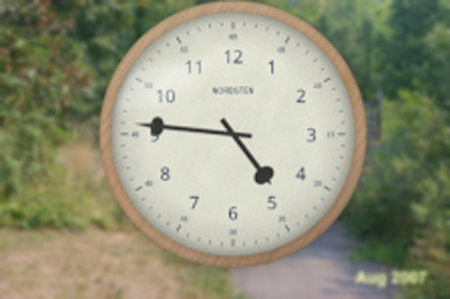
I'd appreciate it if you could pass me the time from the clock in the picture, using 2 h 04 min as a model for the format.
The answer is 4 h 46 min
